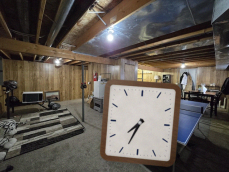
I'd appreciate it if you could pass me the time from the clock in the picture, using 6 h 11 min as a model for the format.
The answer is 7 h 34 min
